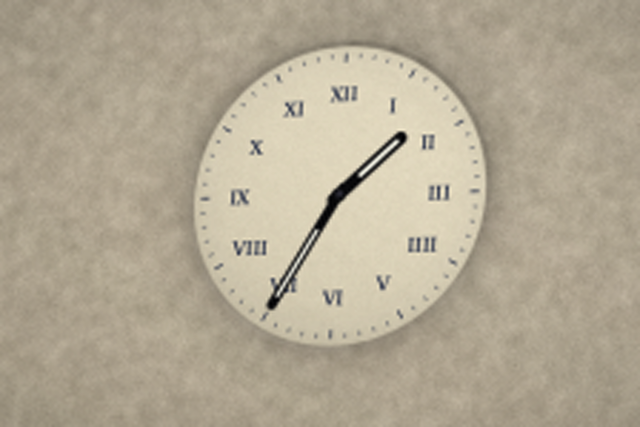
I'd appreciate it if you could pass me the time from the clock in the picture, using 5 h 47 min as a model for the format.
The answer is 1 h 35 min
